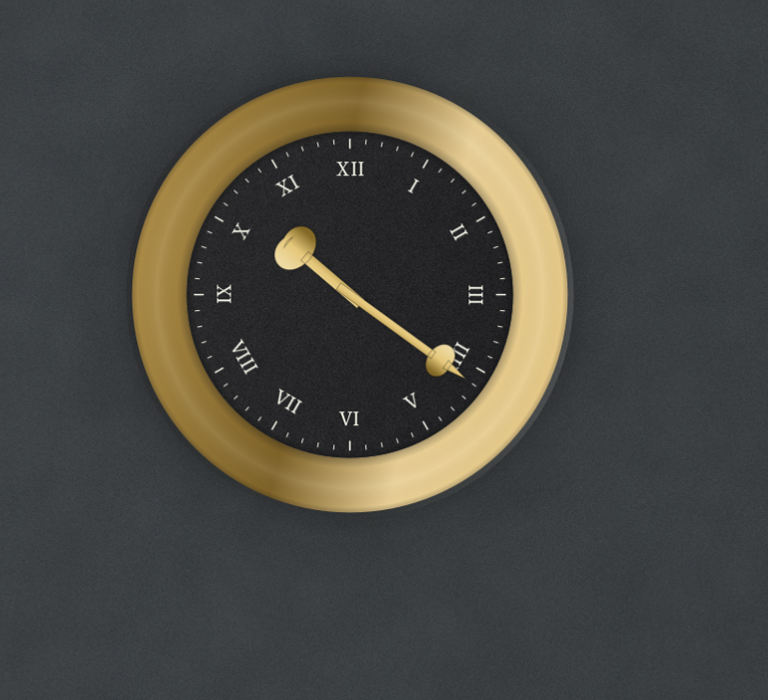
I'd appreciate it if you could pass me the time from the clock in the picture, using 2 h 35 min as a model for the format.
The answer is 10 h 21 min
